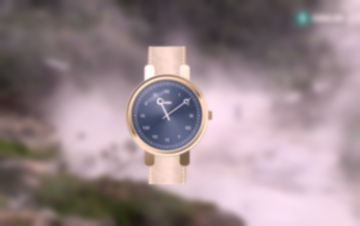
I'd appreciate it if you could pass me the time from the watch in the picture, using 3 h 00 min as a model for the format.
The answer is 11 h 09 min
